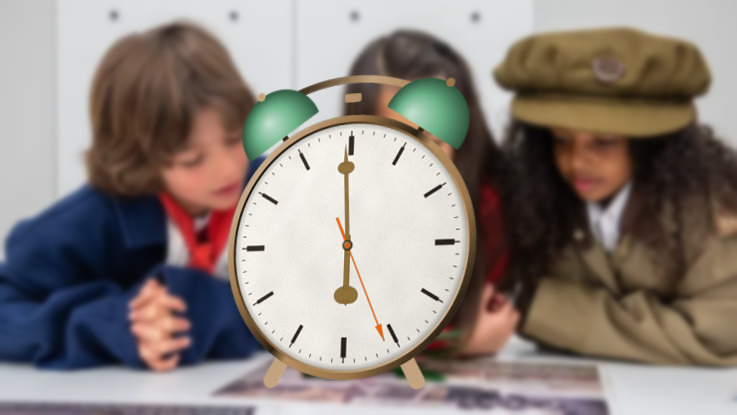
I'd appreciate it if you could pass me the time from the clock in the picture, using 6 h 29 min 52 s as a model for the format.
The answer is 5 h 59 min 26 s
